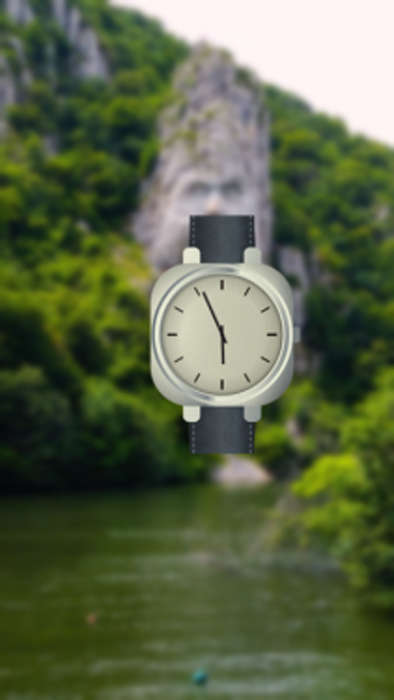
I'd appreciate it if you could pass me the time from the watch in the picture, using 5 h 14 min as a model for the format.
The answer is 5 h 56 min
